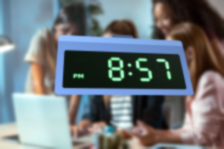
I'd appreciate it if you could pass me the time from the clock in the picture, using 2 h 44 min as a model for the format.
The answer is 8 h 57 min
